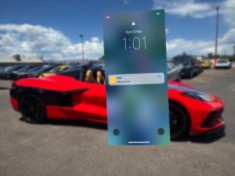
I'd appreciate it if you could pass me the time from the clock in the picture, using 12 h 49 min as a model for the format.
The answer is 1 h 01 min
